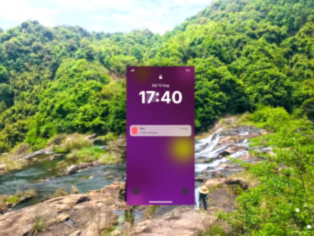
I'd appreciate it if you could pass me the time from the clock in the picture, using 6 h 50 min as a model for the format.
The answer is 17 h 40 min
